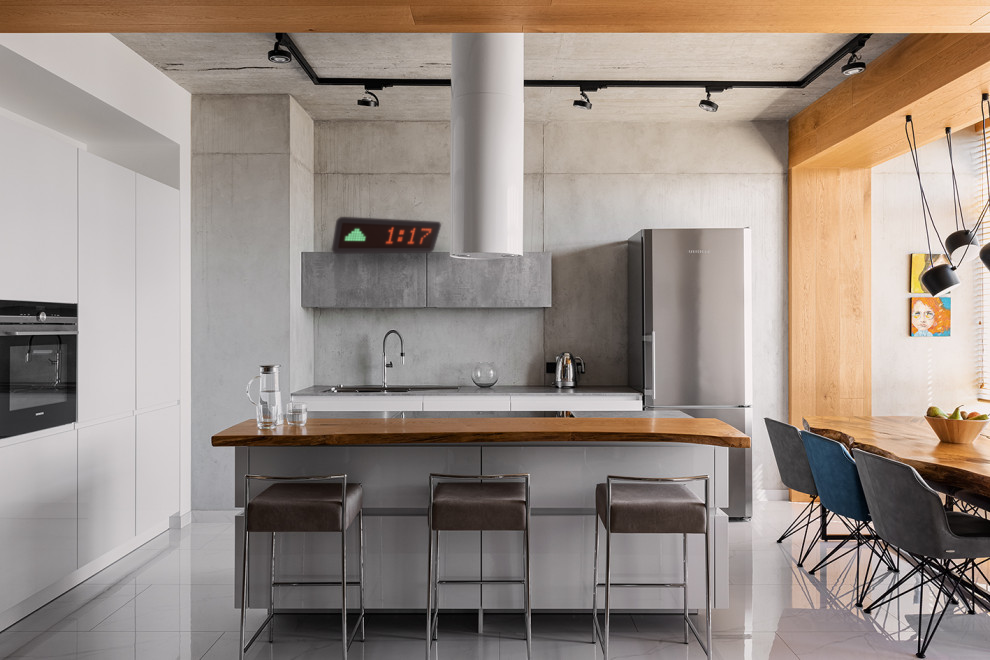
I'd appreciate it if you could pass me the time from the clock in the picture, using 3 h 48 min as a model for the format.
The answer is 1 h 17 min
